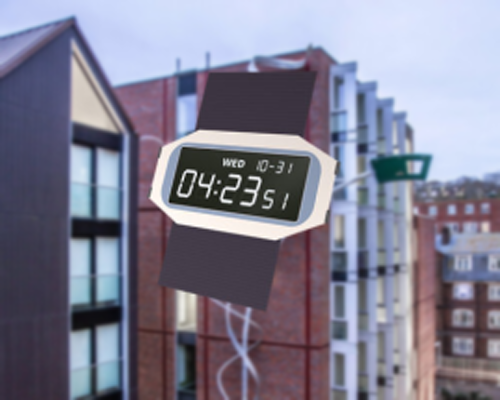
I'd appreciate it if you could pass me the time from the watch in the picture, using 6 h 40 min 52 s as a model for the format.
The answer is 4 h 23 min 51 s
